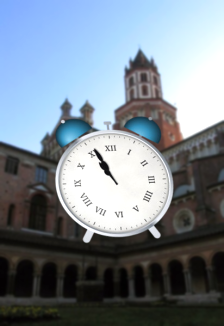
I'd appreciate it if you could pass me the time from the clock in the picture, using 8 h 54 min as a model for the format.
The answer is 10 h 56 min
